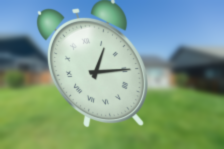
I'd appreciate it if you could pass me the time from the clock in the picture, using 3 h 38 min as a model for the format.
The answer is 1 h 15 min
